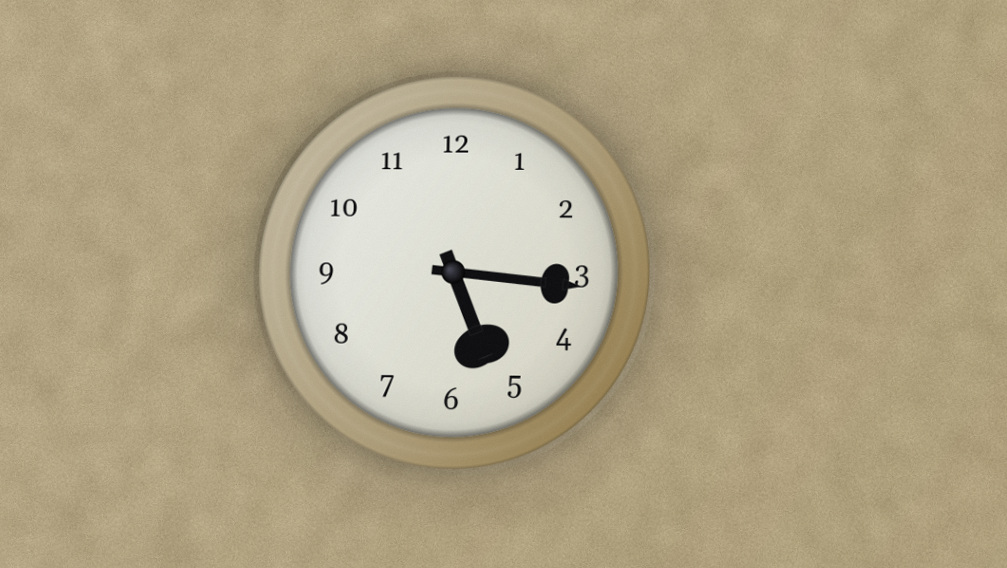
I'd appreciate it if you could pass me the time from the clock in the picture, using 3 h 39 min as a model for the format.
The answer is 5 h 16 min
